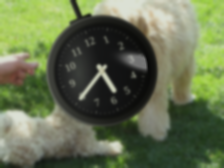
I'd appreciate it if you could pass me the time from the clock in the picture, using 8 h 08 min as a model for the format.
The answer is 5 h 40 min
